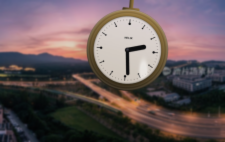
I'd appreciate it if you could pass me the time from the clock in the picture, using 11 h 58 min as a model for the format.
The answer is 2 h 29 min
